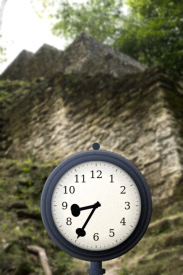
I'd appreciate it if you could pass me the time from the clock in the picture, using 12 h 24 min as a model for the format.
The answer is 8 h 35 min
